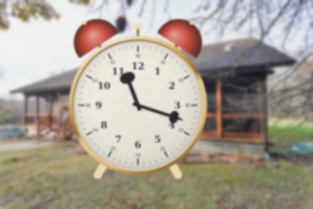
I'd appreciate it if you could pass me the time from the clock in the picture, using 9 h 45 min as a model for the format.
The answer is 11 h 18 min
